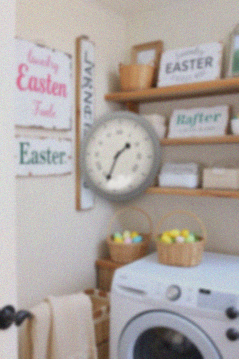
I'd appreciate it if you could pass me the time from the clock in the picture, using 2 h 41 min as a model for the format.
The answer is 1 h 33 min
